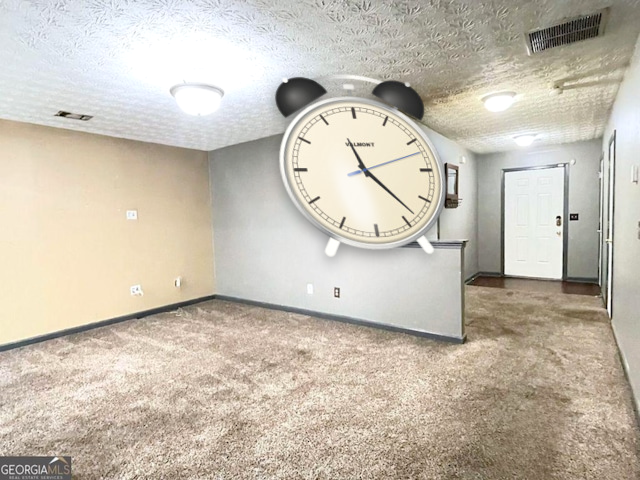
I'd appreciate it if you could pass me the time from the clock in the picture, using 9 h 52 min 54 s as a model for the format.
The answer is 11 h 23 min 12 s
